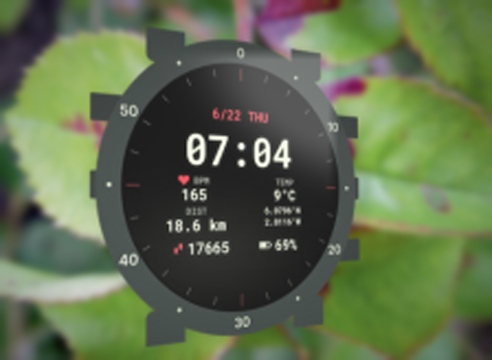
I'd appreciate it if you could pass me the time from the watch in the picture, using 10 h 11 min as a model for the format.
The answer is 7 h 04 min
